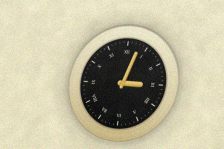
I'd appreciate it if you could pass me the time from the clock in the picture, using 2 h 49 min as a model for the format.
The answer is 3 h 03 min
